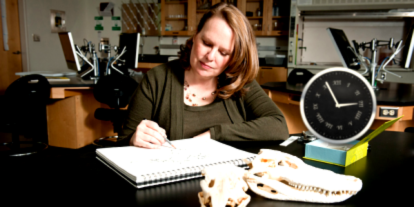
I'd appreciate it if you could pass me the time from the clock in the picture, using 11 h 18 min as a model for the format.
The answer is 2 h 56 min
